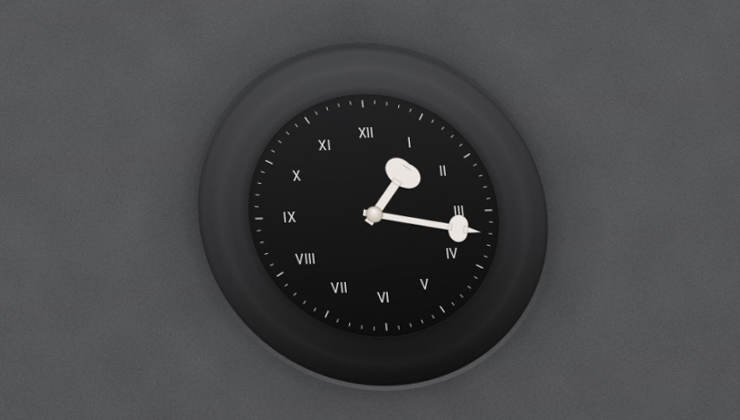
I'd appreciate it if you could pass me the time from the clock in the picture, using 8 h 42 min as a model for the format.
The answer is 1 h 17 min
